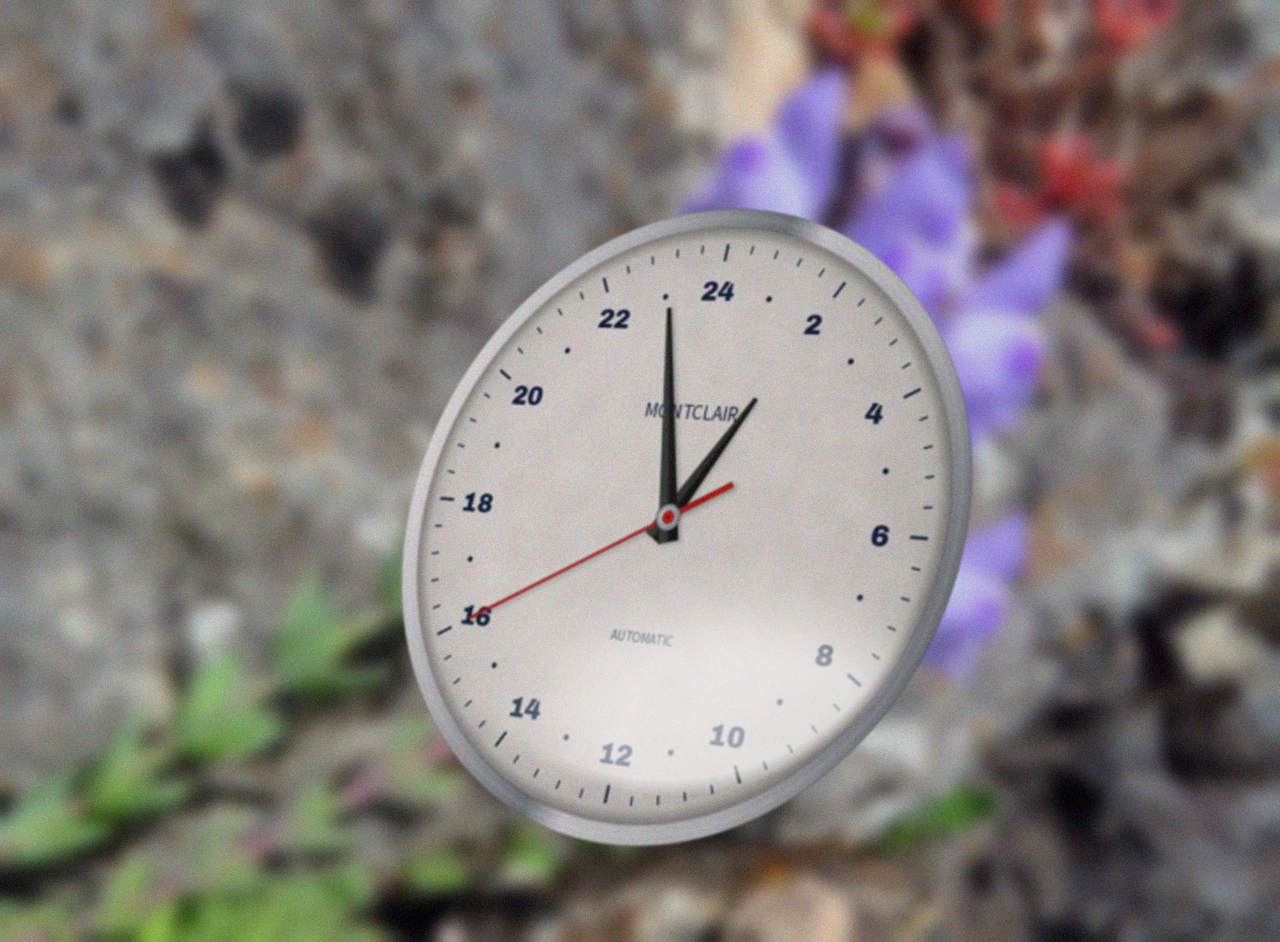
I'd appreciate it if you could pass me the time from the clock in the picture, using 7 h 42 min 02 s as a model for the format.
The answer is 1 h 57 min 40 s
